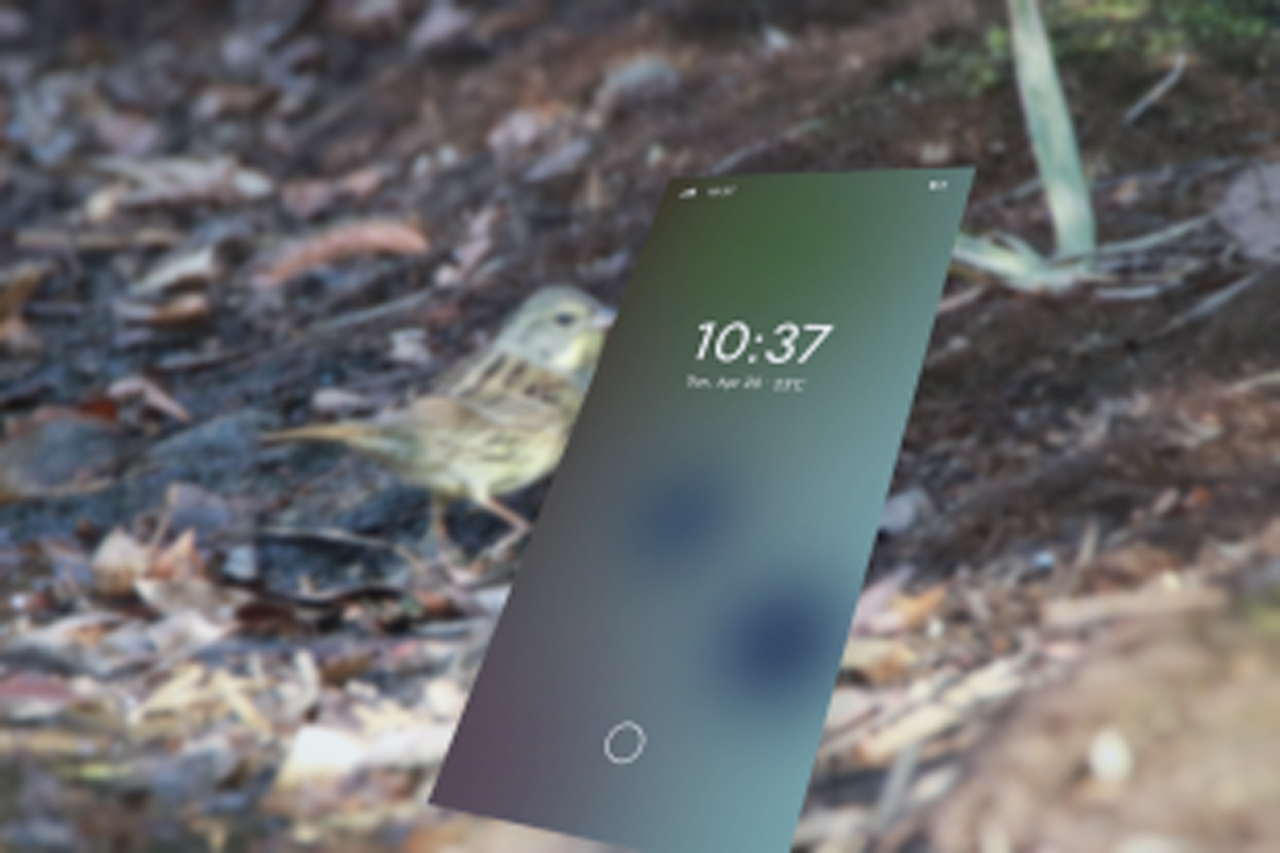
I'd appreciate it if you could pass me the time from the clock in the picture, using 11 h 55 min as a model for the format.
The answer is 10 h 37 min
